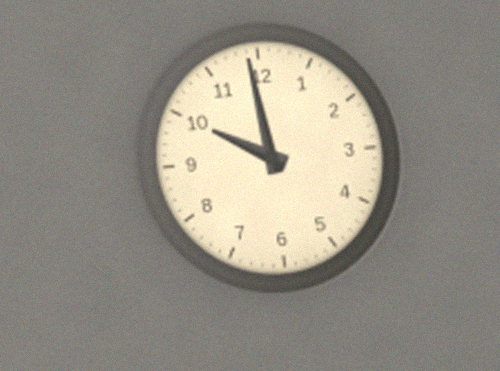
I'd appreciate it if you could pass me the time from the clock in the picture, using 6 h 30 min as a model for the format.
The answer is 9 h 59 min
